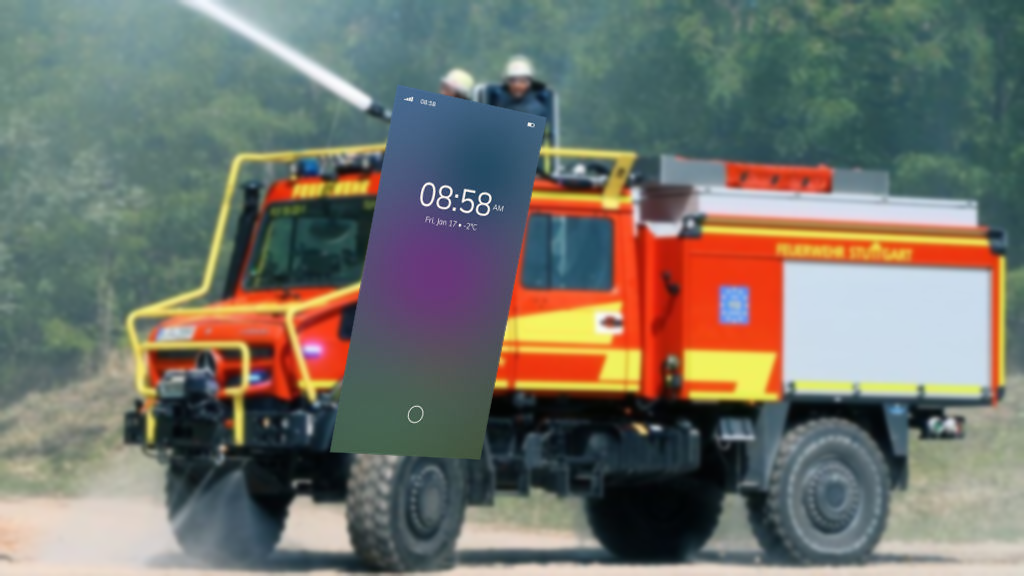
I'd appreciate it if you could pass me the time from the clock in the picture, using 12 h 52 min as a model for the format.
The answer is 8 h 58 min
